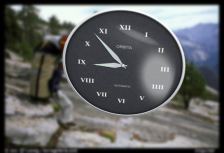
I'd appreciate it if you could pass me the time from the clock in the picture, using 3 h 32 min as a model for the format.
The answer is 8 h 53 min
